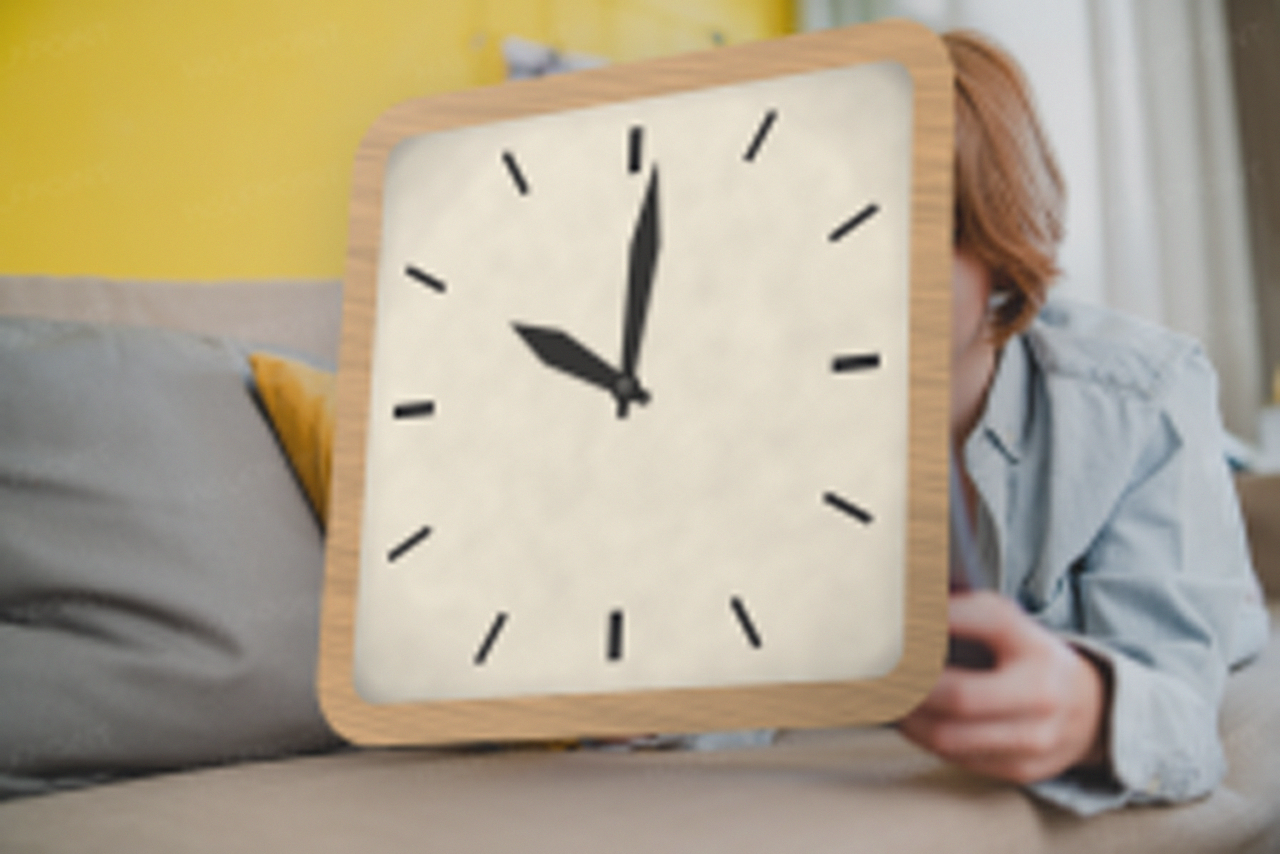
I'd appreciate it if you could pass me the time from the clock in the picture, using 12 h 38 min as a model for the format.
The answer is 10 h 01 min
